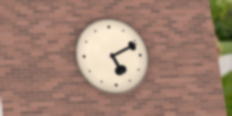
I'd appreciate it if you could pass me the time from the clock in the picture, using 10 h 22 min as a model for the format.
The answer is 5 h 11 min
